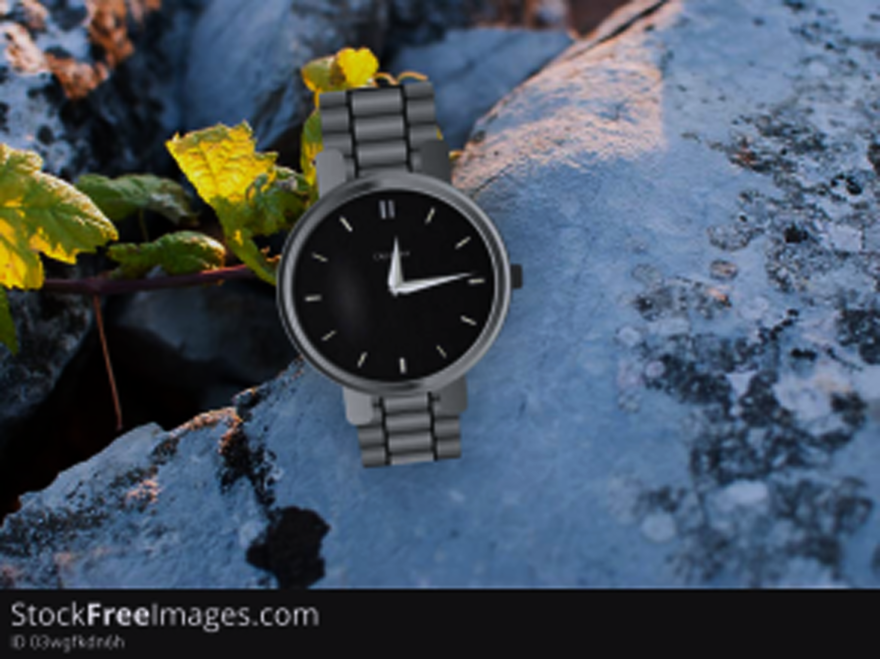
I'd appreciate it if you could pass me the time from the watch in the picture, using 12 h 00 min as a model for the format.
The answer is 12 h 14 min
